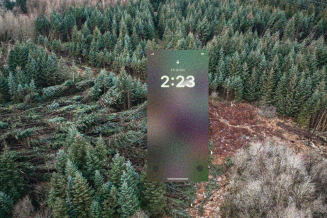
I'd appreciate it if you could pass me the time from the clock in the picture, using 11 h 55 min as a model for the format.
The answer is 2 h 23 min
